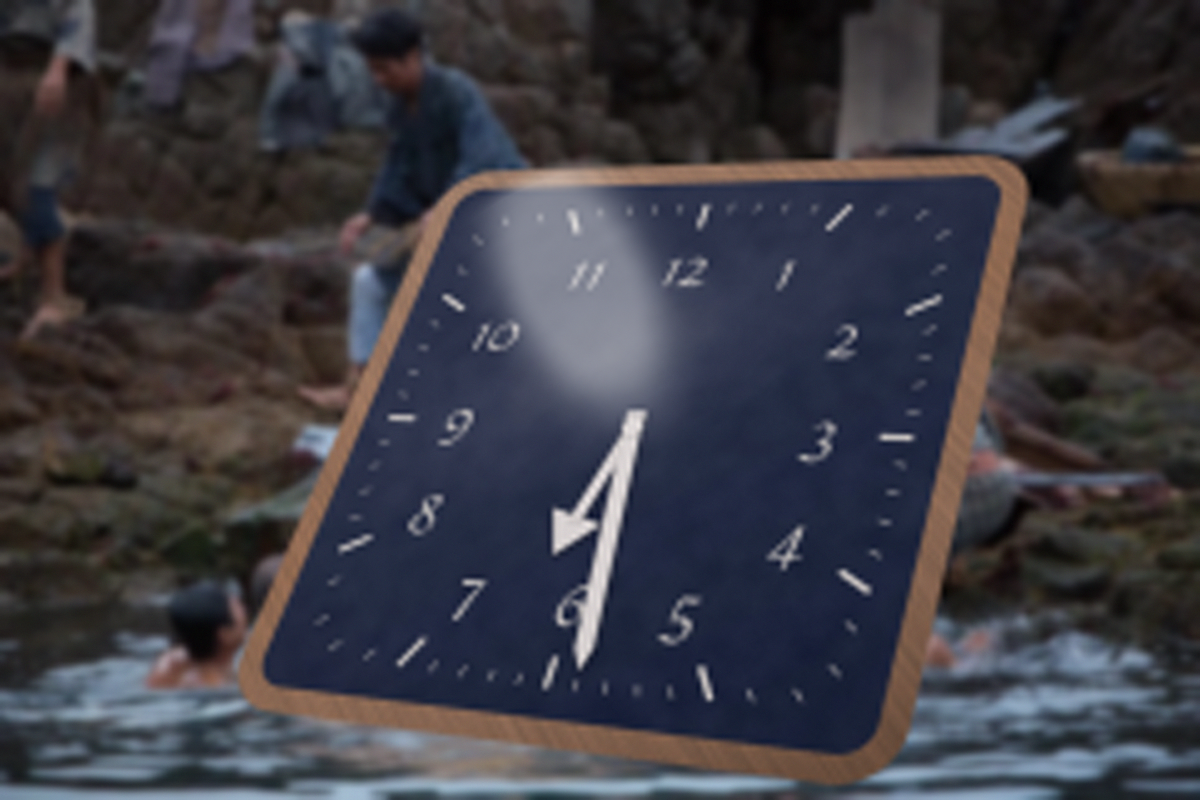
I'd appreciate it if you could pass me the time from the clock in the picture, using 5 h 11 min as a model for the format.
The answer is 6 h 29 min
